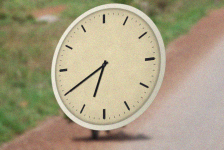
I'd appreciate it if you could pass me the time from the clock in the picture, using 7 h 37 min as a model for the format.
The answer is 6 h 40 min
